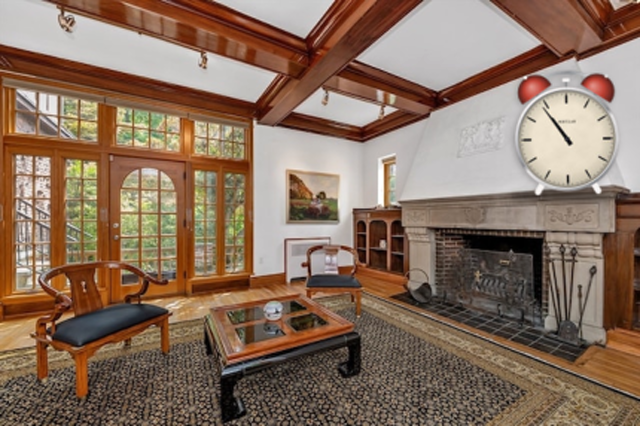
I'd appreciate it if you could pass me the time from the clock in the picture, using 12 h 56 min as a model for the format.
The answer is 10 h 54 min
